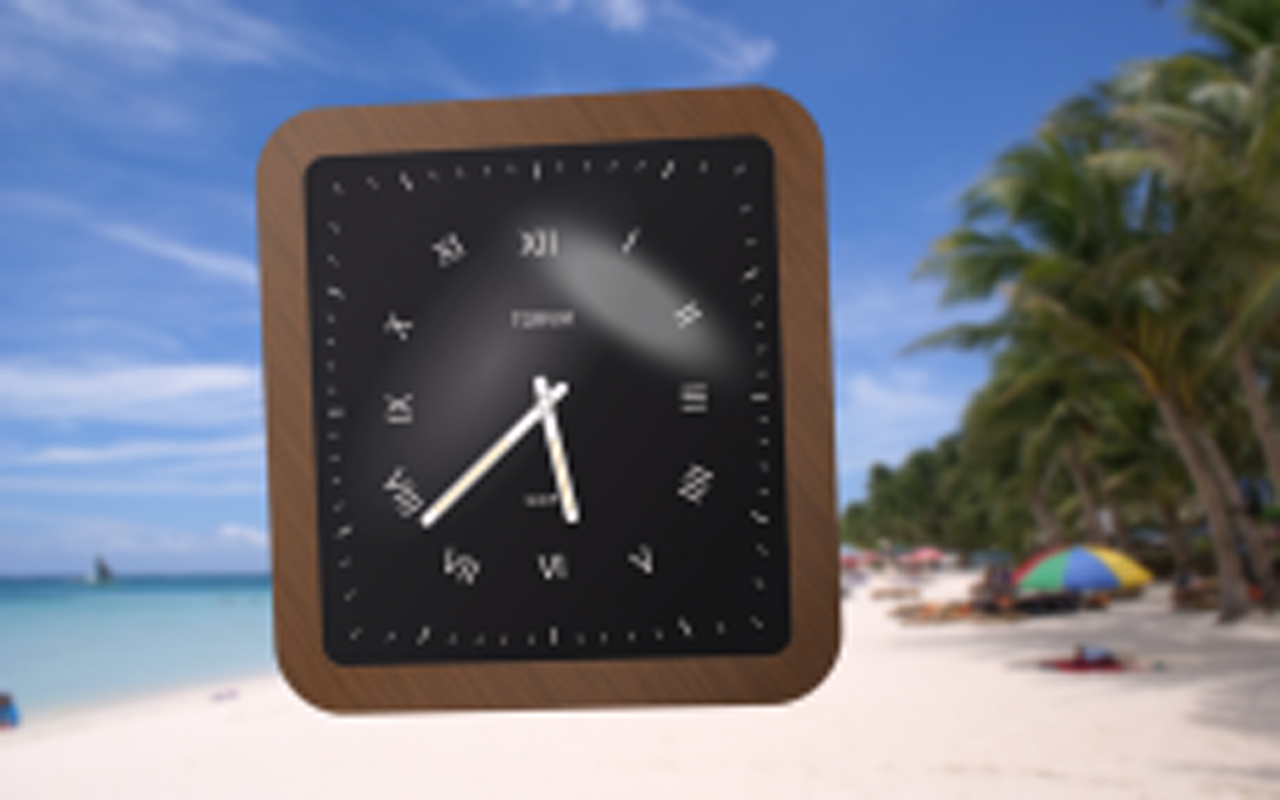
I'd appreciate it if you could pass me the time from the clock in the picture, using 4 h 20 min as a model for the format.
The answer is 5 h 38 min
